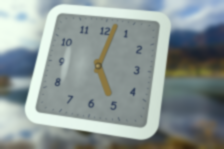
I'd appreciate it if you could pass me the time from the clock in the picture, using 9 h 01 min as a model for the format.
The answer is 5 h 02 min
